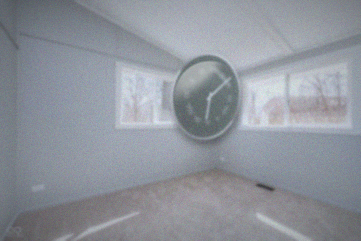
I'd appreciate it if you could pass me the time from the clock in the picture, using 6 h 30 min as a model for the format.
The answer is 6 h 08 min
